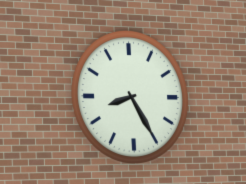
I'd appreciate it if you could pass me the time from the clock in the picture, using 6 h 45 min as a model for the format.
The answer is 8 h 25 min
